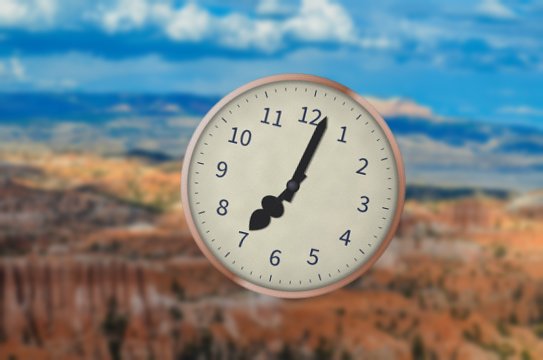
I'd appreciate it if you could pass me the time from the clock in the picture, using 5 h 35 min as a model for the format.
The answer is 7 h 02 min
